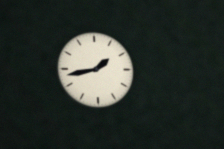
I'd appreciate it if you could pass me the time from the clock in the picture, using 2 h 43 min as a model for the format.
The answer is 1 h 43 min
